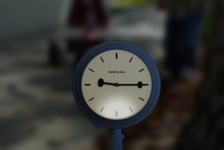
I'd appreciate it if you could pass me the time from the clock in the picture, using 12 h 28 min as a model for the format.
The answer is 9 h 15 min
